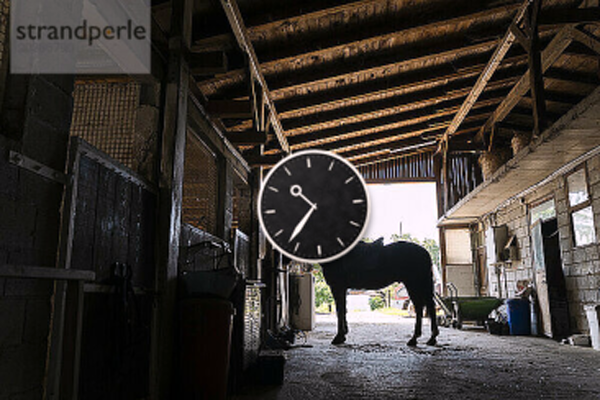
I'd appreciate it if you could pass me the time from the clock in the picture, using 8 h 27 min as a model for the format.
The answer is 10 h 37 min
